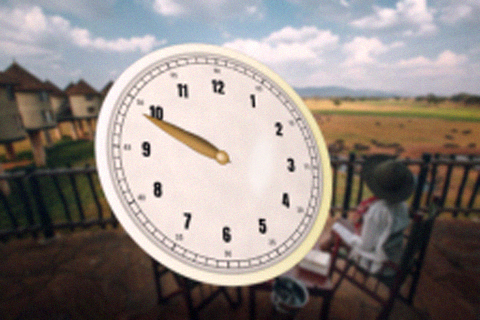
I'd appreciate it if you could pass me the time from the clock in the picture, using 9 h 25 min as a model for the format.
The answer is 9 h 49 min
